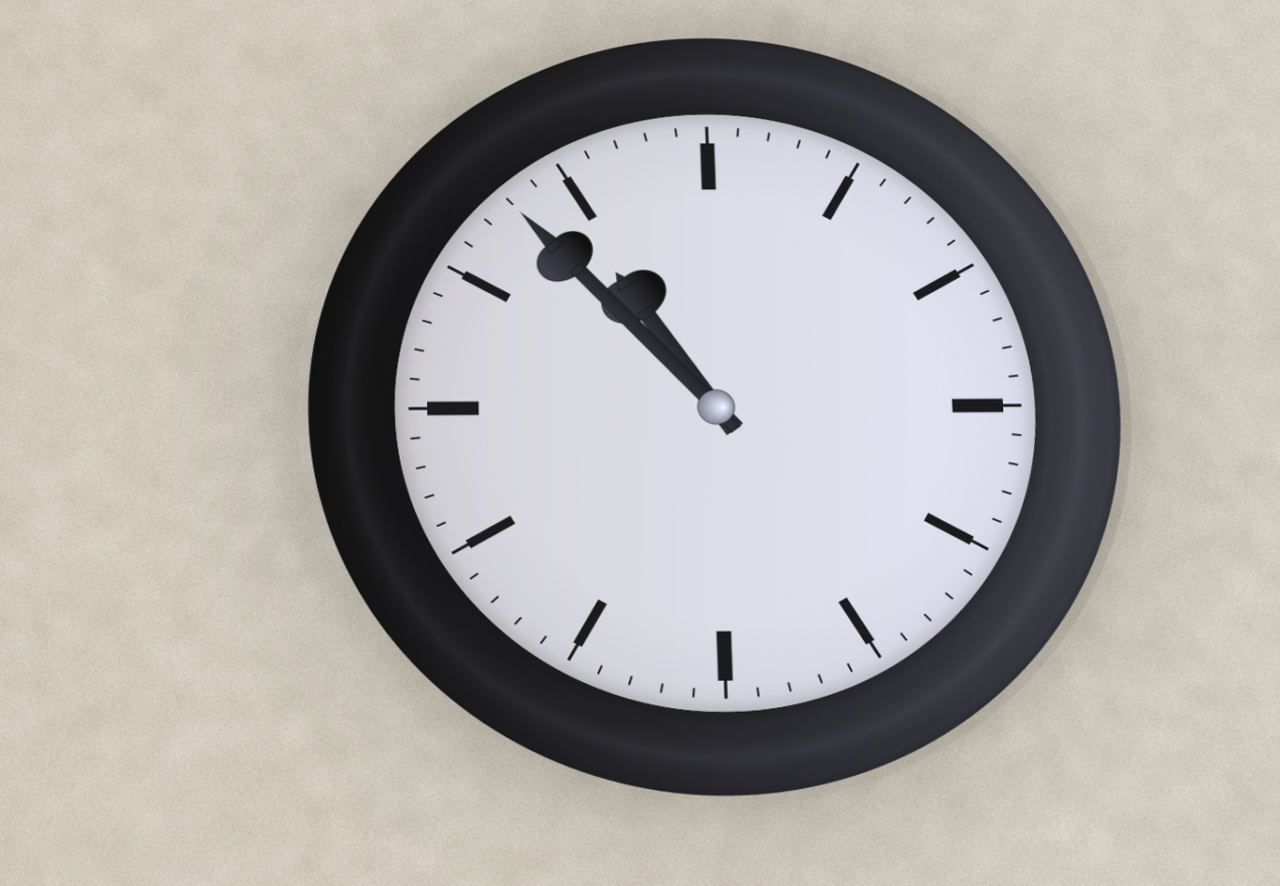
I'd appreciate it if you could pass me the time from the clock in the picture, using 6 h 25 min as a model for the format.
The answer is 10 h 53 min
